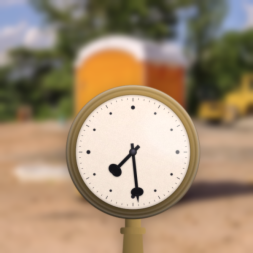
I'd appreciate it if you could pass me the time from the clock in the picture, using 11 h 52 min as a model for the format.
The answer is 7 h 29 min
